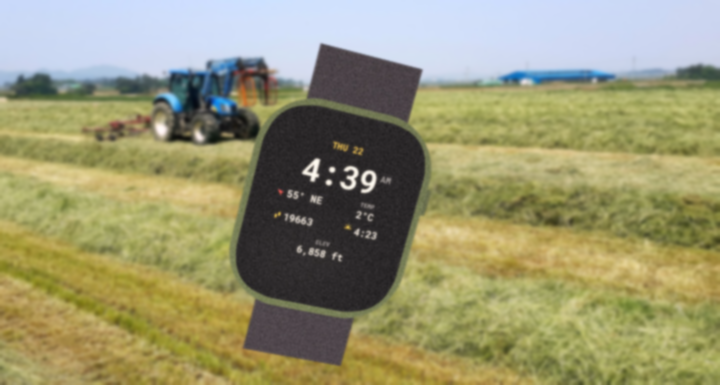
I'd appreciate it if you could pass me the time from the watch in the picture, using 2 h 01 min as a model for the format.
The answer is 4 h 39 min
